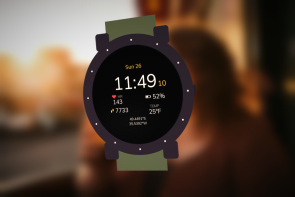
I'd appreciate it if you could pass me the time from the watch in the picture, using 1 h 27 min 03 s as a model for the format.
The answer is 11 h 49 min 10 s
